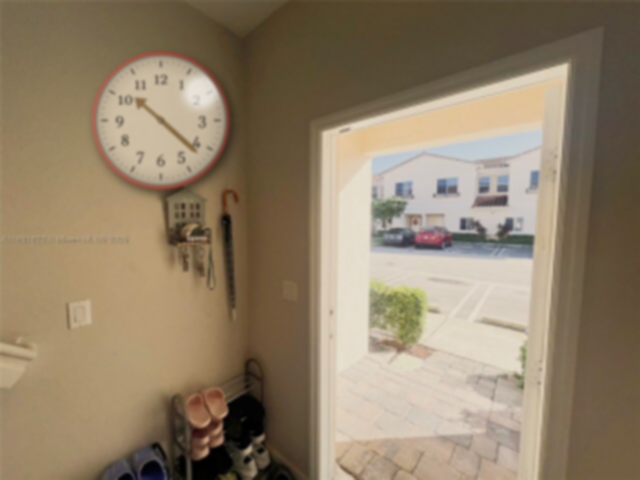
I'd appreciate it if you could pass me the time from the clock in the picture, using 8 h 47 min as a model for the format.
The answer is 10 h 22 min
